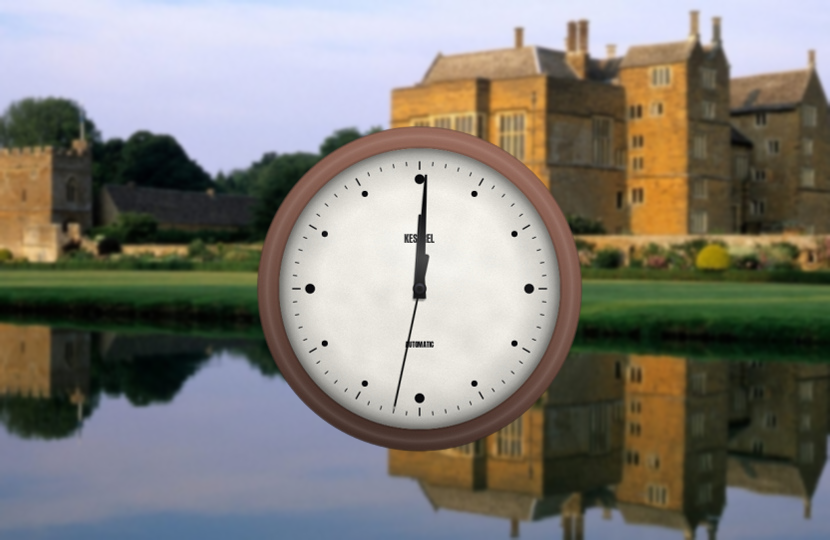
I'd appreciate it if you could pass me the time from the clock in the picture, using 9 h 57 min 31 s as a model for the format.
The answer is 12 h 00 min 32 s
